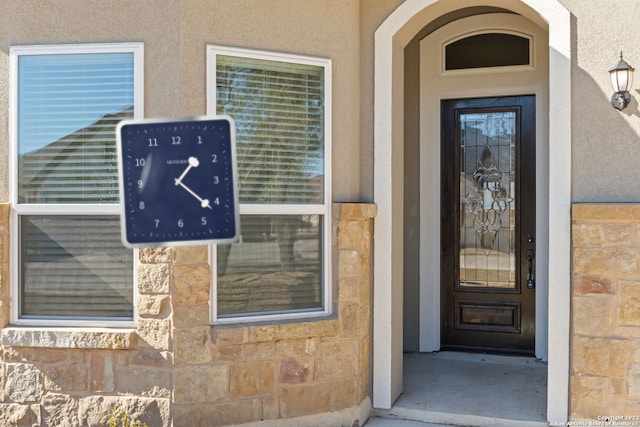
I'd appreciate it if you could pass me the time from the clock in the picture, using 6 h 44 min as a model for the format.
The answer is 1 h 22 min
